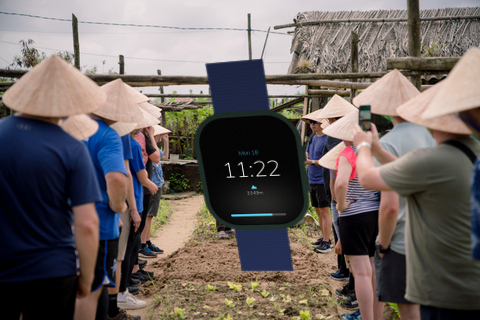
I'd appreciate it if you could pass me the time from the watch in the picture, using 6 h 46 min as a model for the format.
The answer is 11 h 22 min
